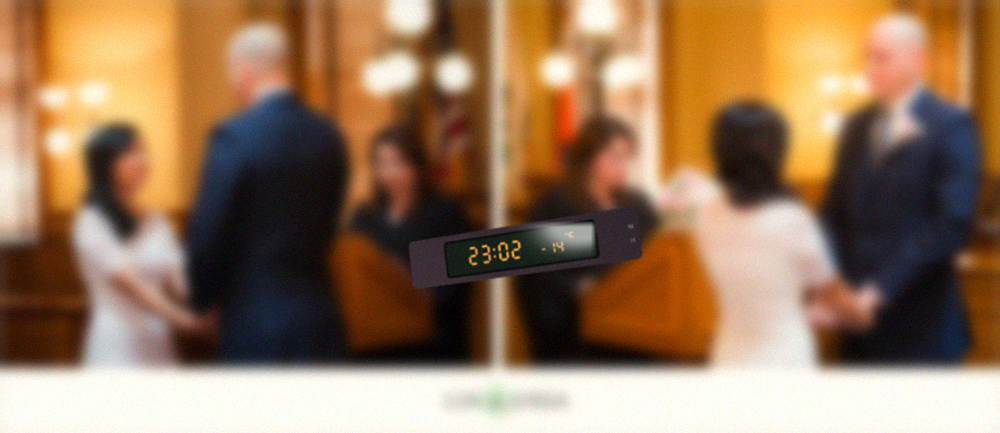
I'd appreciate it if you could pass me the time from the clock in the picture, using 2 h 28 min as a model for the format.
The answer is 23 h 02 min
